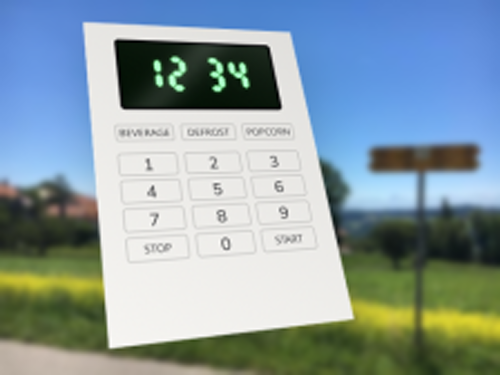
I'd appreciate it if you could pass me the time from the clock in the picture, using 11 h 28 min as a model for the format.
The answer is 12 h 34 min
